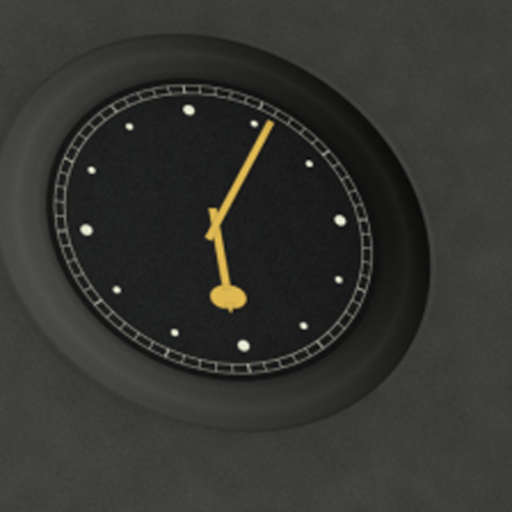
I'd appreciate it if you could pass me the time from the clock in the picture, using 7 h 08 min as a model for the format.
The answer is 6 h 06 min
